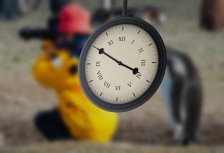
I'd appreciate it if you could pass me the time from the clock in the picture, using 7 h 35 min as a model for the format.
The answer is 3 h 50 min
